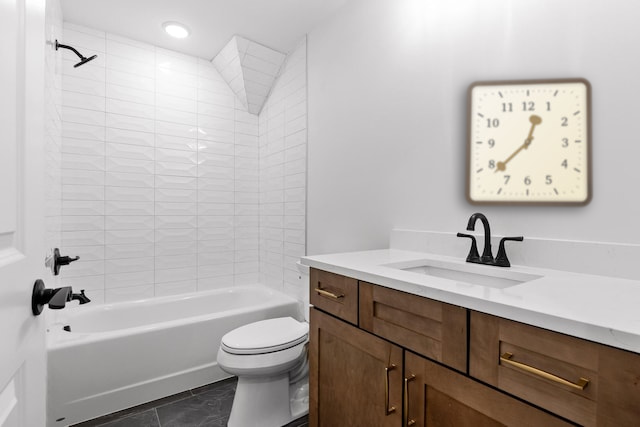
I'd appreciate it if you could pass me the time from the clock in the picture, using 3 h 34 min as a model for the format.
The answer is 12 h 38 min
